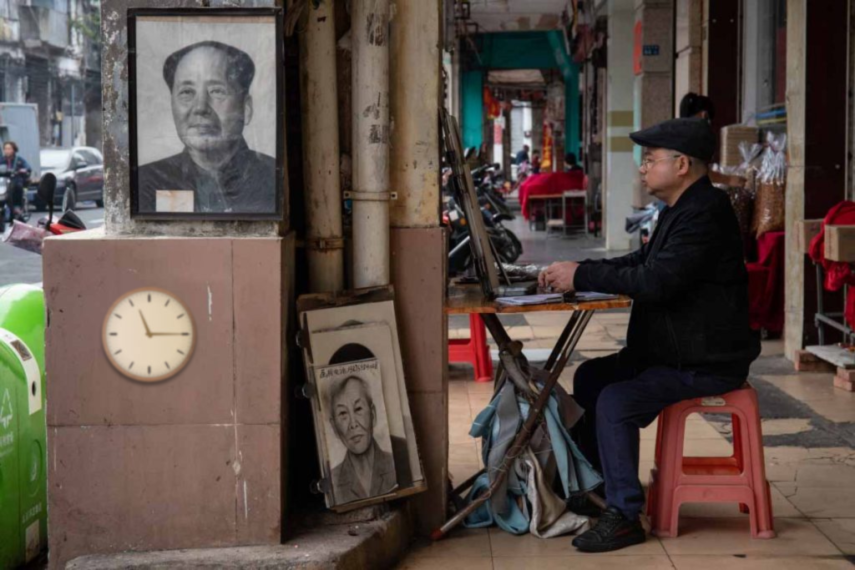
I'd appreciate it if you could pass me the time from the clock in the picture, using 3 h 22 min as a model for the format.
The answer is 11 h 15 min
